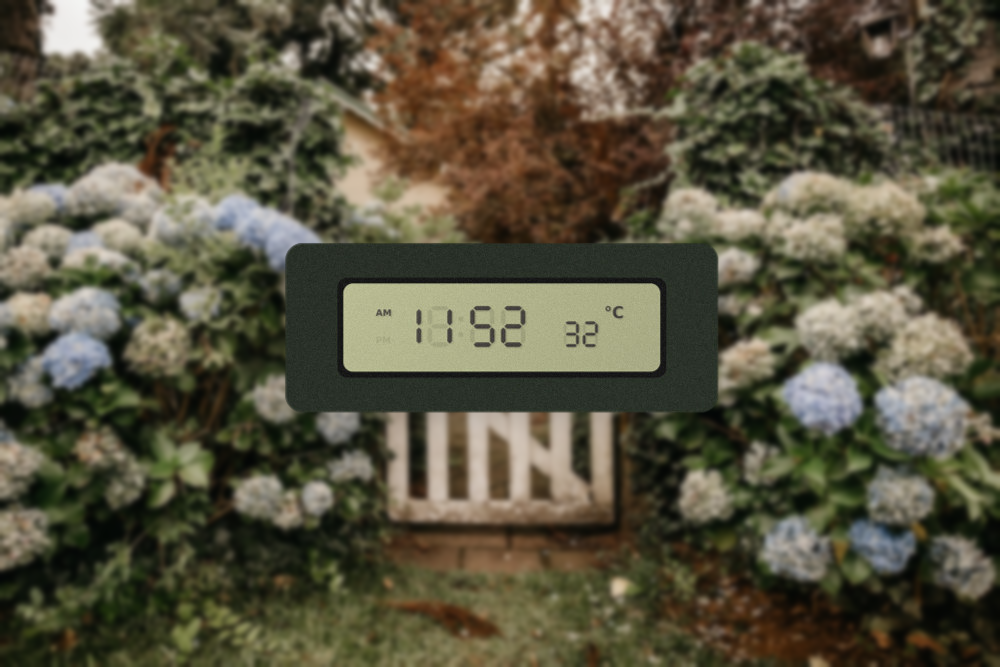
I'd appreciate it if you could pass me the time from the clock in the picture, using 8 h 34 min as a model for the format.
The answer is 11 h 52 min
